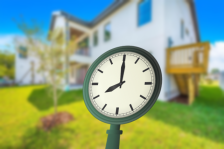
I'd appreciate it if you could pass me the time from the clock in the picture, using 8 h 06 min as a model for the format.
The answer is 8 h 00 min
